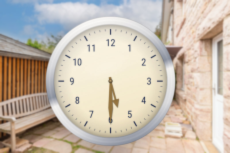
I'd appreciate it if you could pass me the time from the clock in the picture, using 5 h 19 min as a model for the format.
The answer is 5 h 30 min
